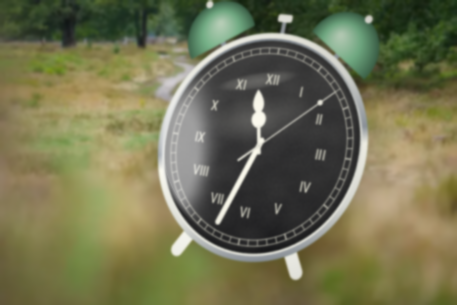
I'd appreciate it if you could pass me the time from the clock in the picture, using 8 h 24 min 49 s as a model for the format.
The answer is 11 h 33 min 08 s
